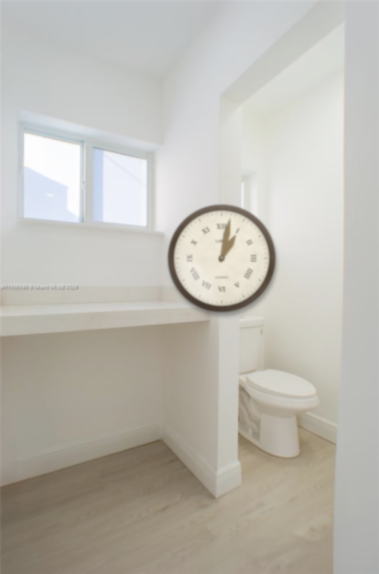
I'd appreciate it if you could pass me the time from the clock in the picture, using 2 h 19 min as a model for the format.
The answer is 1 h 02 min
